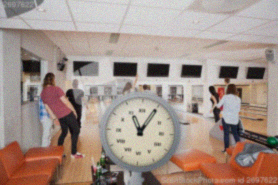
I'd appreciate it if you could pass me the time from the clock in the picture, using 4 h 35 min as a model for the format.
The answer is 11 h 05 min
